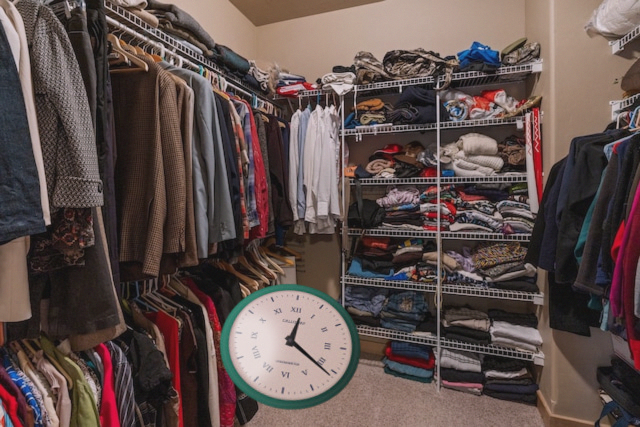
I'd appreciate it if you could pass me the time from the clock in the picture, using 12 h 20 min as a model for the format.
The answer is 12 h 21 min
